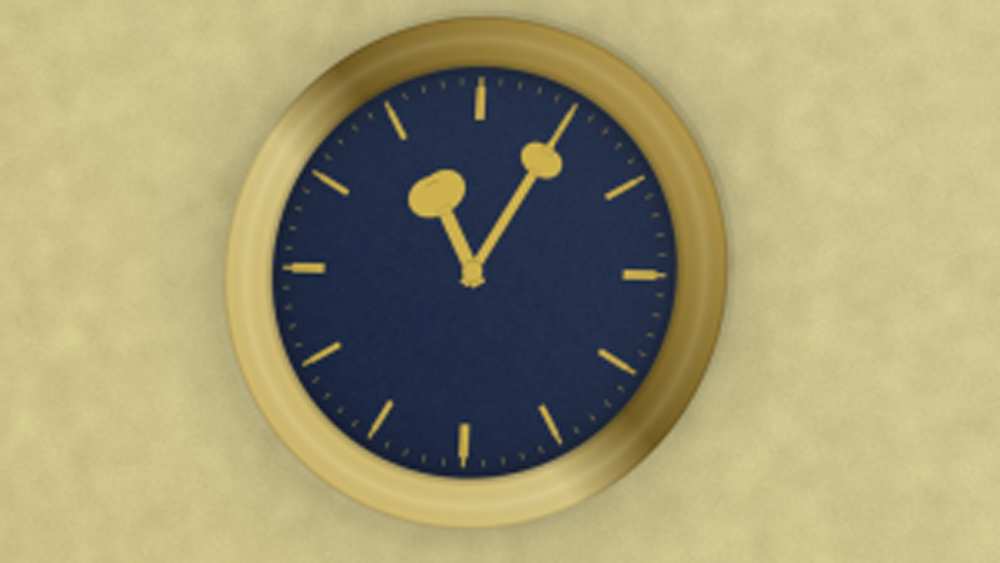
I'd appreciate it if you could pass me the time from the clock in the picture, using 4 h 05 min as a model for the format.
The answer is 11 h 05 min
